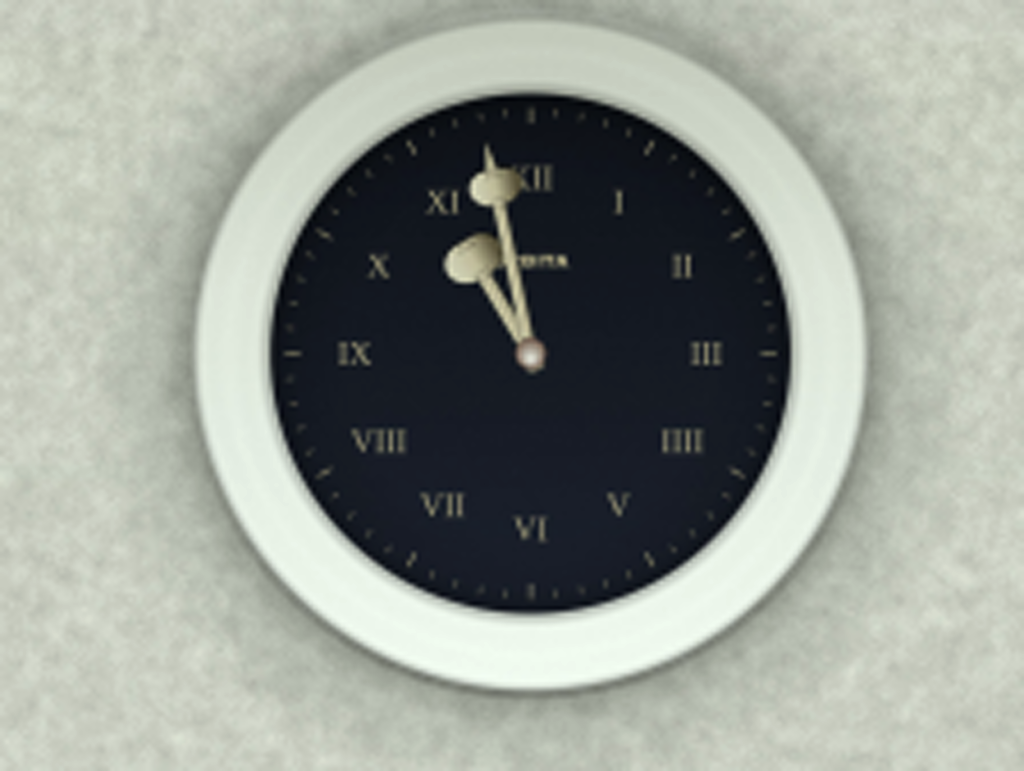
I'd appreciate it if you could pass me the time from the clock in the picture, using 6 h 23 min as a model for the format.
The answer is 10 h 58 min
